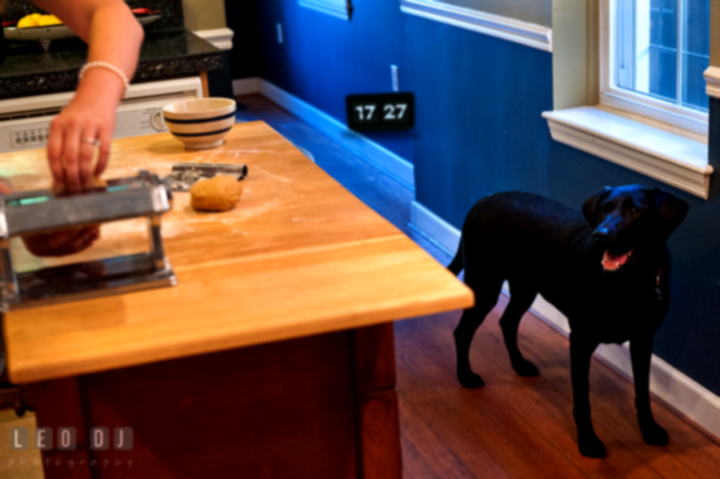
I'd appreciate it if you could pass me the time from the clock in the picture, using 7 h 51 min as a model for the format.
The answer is 17 h 27 min
